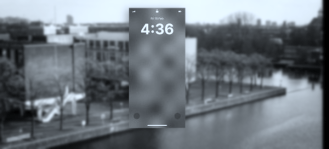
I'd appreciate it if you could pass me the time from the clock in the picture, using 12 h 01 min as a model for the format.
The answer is 4 h 36 min
